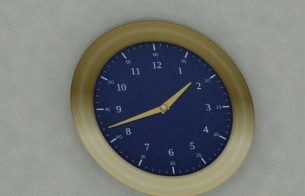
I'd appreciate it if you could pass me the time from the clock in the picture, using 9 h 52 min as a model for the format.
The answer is 1 h 42 min
